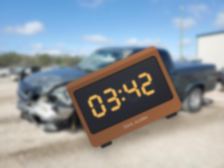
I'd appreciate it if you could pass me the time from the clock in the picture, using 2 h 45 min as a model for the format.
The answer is 3 h 42 min
